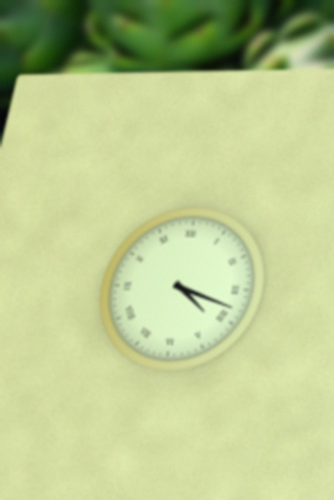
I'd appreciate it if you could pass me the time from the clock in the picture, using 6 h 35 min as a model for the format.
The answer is 4 h 18 min
